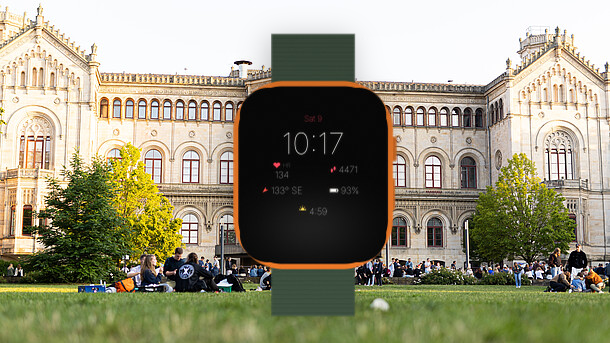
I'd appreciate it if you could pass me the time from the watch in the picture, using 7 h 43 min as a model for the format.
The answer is 10 h 17 min
